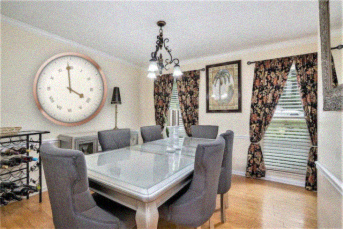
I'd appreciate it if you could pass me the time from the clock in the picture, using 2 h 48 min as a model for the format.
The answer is 3 h 59 min
